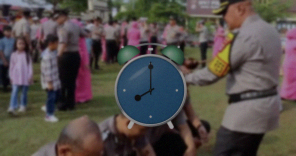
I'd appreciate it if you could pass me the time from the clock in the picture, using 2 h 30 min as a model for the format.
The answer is 8 h 00 min
